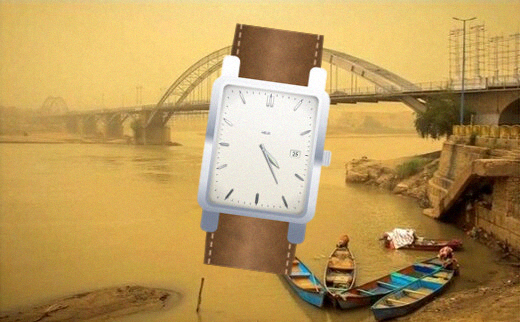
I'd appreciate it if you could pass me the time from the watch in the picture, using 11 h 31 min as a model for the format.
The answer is 4 h 25 min
